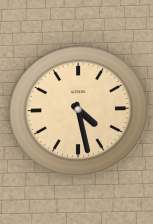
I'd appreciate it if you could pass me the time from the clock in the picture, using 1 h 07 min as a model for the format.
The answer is 4 h 28 min
